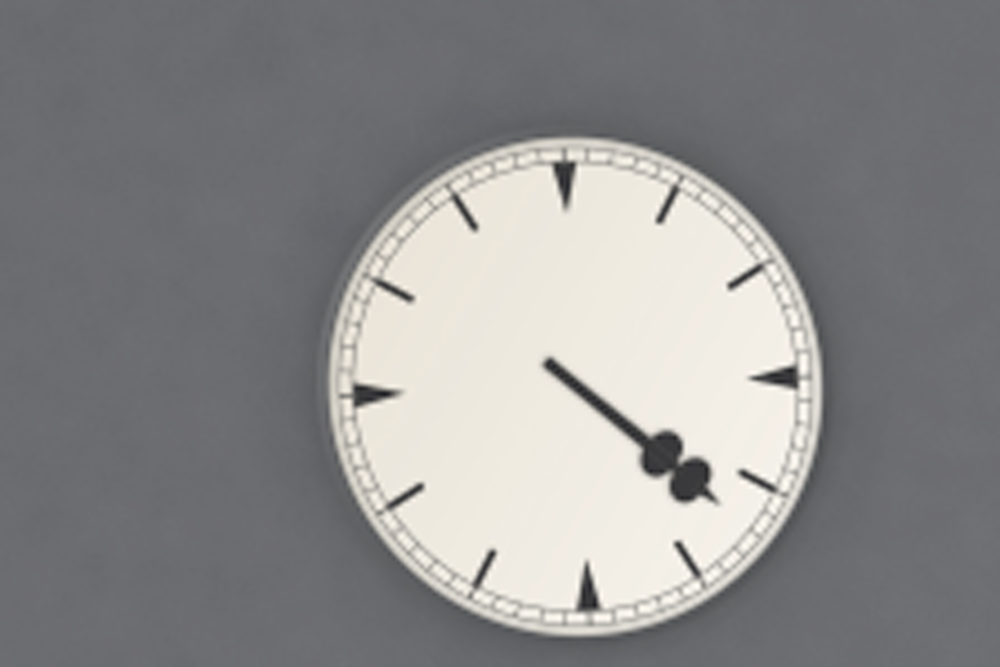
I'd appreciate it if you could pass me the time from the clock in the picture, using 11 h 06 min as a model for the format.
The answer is 4 h 22 min
